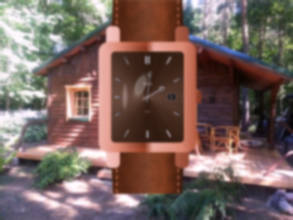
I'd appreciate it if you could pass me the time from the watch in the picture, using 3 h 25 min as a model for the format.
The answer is 2 h 01 min
